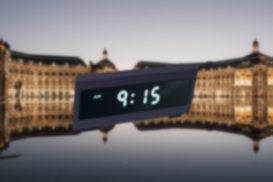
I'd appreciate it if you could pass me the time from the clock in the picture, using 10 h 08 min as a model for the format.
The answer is 9 h 15 min
